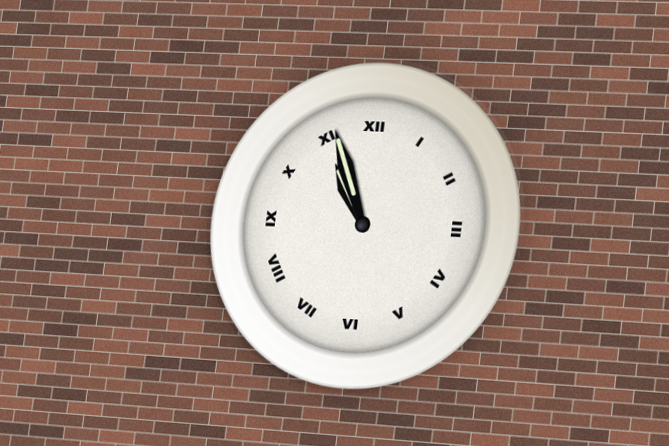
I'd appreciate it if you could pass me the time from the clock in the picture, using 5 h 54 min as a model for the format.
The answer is 10 h 56 min
